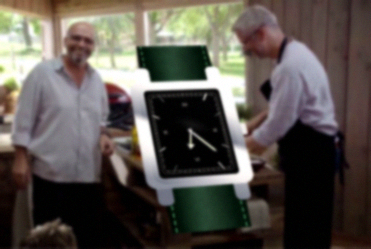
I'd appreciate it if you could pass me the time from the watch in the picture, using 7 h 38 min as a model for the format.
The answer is 6 h 23 min
